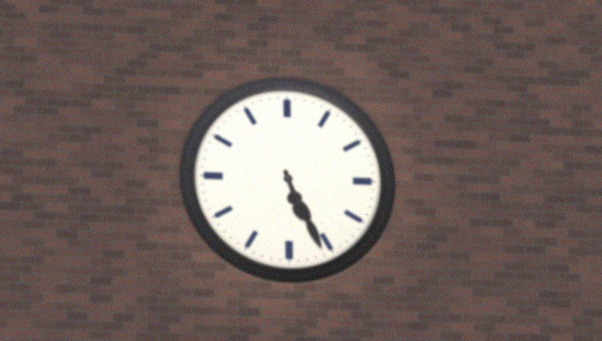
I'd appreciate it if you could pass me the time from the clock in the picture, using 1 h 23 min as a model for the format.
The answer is 5 h 26 min
